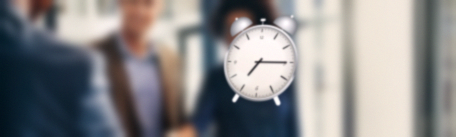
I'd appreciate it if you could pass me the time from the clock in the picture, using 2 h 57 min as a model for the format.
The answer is 7 h 15 min
